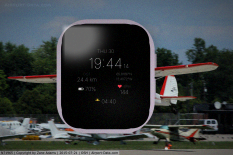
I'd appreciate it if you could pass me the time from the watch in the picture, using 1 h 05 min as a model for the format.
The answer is 19 h 44 min
